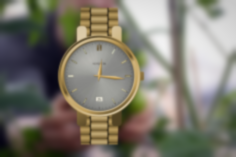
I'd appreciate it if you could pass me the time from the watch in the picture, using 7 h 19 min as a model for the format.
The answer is 12 h 16 min
